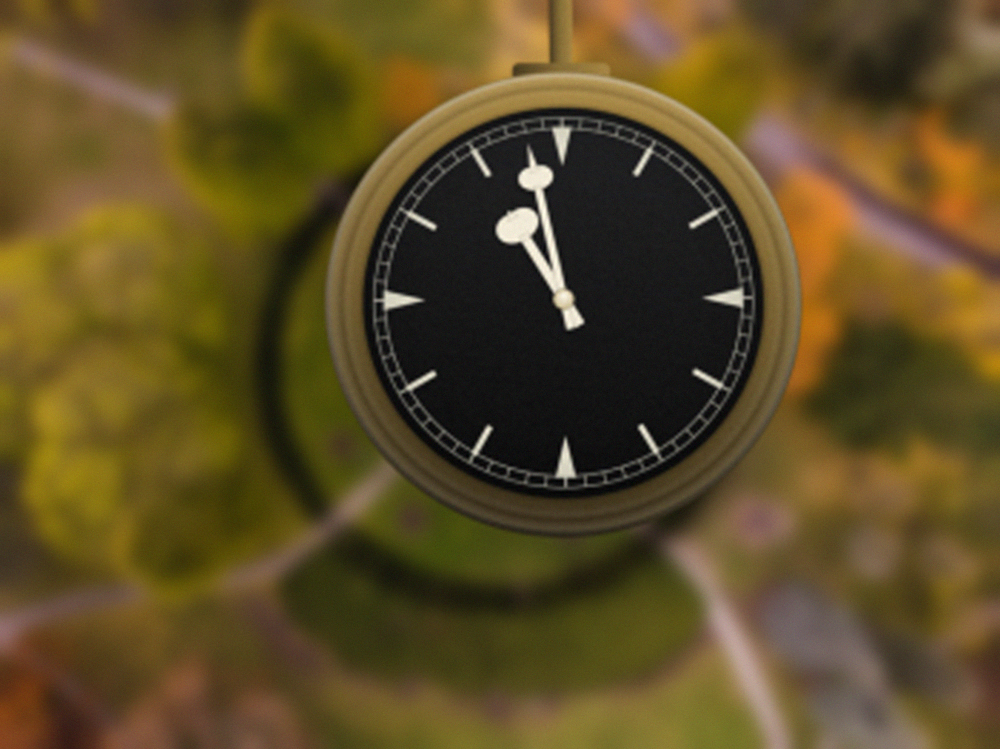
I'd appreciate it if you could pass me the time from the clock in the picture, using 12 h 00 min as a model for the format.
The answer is 10 h 58 min
